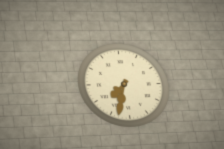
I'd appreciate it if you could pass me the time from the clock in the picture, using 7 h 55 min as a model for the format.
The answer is 7 h 33 min
